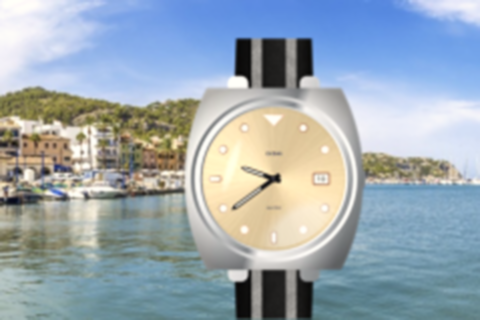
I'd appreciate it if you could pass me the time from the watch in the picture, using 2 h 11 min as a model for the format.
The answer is 9 h 39 min
